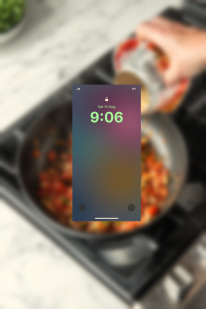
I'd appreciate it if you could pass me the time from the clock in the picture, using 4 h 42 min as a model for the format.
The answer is 9 h 06 min
